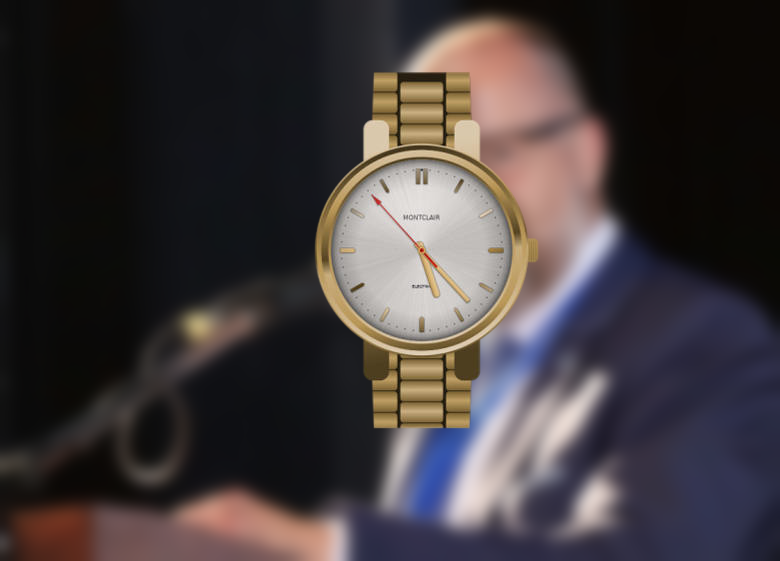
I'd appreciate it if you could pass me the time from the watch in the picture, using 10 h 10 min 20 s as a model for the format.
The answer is 5 h 22 min 53 s
